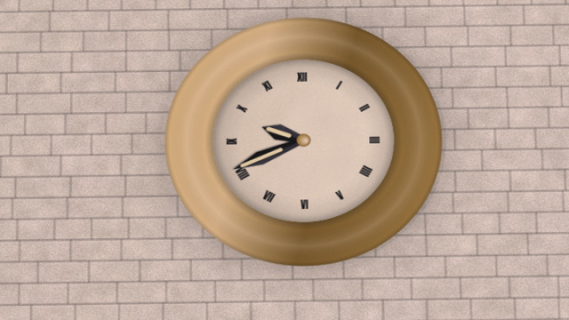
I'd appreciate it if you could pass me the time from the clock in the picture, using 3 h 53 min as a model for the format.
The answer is 9 h 41 min
